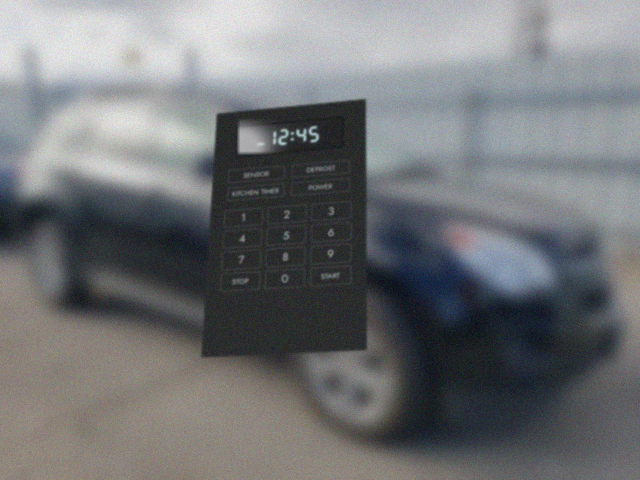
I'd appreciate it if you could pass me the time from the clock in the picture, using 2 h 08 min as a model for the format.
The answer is 12 h 45 min
